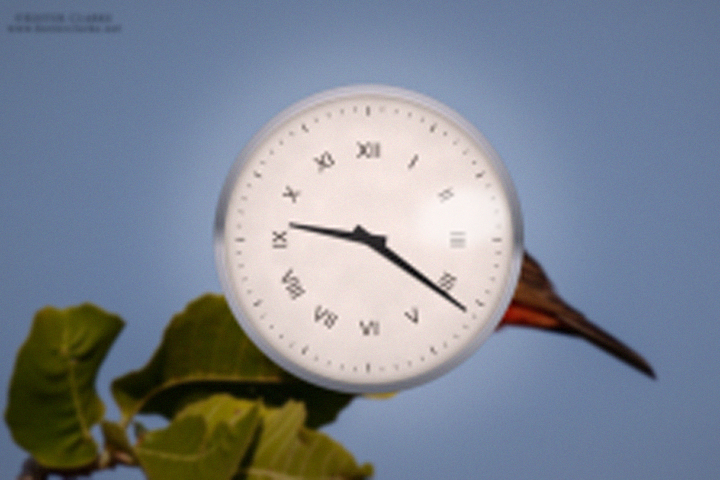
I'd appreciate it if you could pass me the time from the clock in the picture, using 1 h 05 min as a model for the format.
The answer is 9 h 21 min
